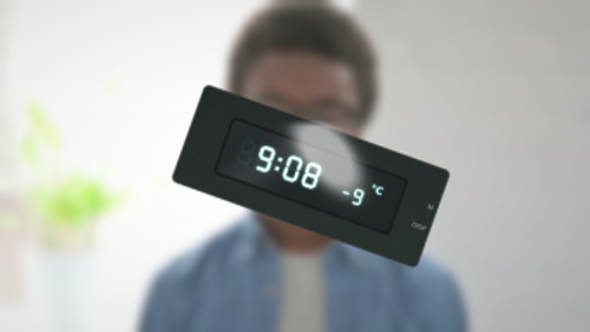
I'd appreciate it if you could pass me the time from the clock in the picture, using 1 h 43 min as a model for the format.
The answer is 9 h 08 min
